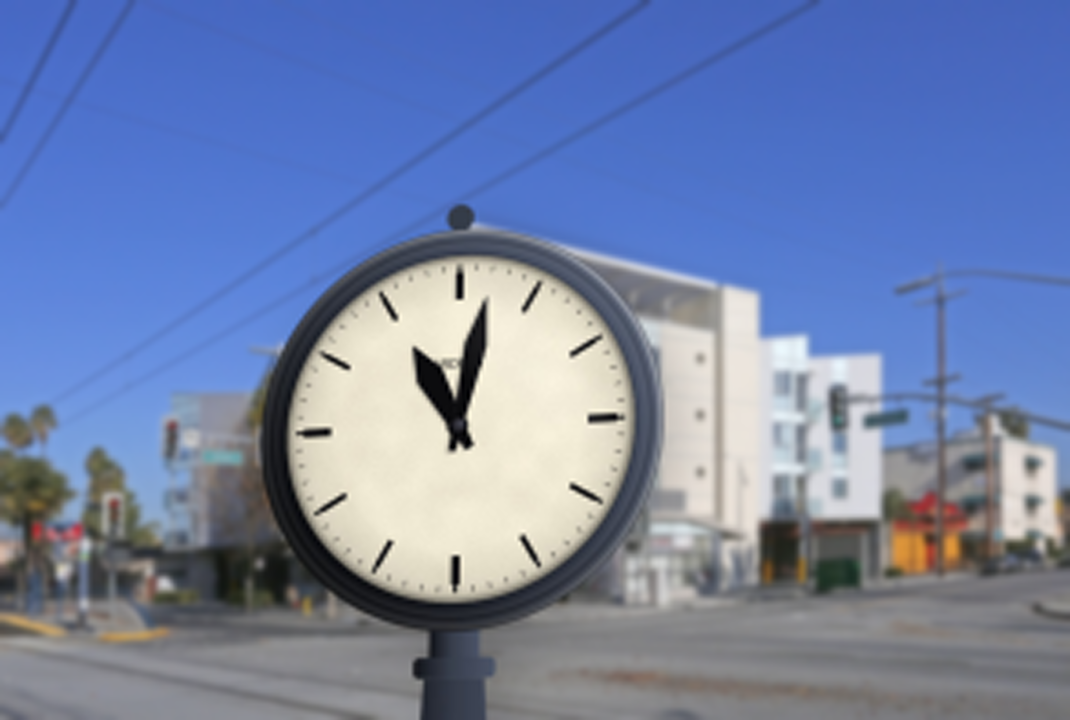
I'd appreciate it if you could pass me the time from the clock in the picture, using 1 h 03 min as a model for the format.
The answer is 11 h 02 min
